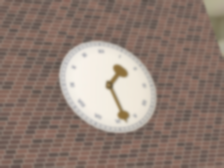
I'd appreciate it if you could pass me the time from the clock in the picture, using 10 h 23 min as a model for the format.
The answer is 1 h 28 min
